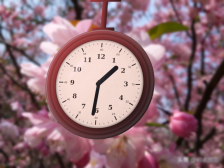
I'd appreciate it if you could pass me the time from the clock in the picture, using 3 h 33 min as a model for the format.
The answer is 1 h 31 min
